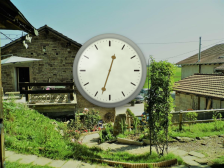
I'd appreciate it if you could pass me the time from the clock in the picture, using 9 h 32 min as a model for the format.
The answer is 12 h 33 min
